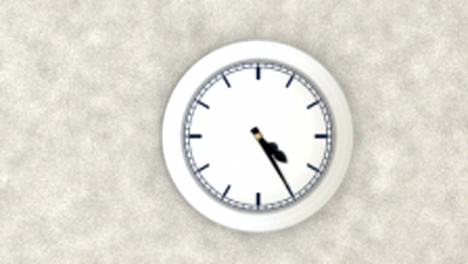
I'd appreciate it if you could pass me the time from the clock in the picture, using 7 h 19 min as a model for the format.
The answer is 4 h 25 min
